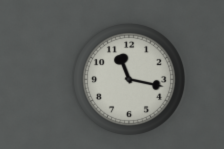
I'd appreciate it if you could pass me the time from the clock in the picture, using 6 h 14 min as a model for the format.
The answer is 11 h 17 min
